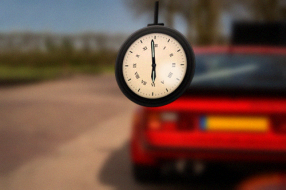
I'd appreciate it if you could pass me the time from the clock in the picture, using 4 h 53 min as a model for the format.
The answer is 5 h 59 min
